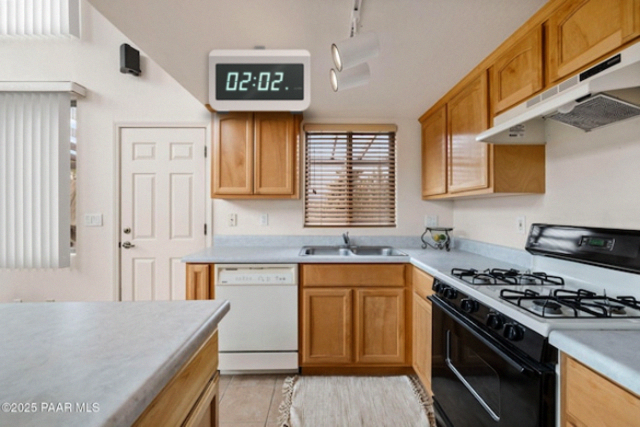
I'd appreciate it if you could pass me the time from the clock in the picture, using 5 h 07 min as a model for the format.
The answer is 2 h 02 min
